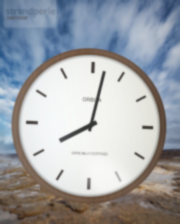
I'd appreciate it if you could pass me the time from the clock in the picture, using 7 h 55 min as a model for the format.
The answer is 8 h 02 min
